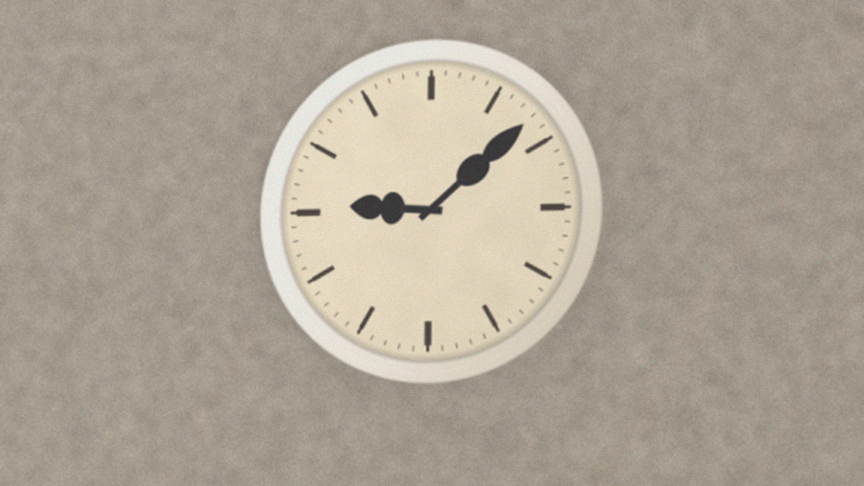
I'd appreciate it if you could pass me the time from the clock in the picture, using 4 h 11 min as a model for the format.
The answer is 9 h 08 min
